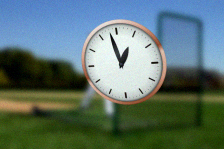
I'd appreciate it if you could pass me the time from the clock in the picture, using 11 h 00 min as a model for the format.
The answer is 12 h 58 min
